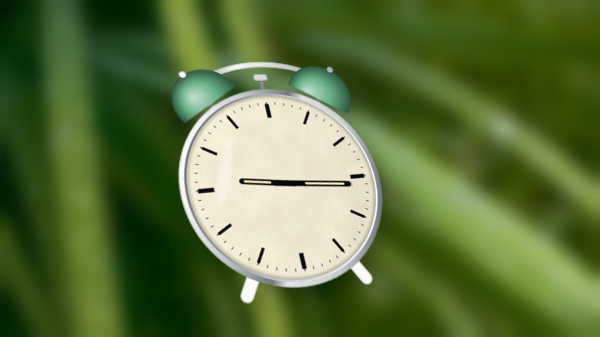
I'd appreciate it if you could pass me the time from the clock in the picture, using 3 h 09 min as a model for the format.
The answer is 9 h 16 min
